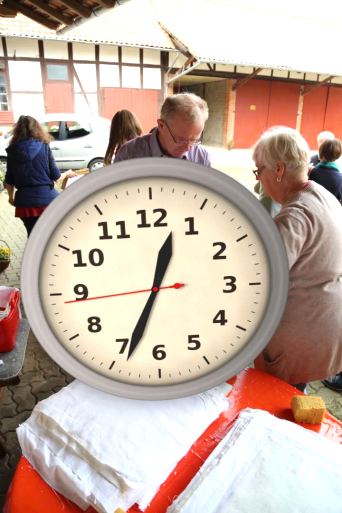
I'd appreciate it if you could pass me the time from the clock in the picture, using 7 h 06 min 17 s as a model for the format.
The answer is 12 h 33 min 44 s
